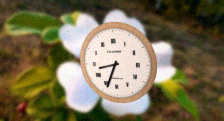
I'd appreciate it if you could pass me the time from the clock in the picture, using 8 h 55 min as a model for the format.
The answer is 8 h 34 min
